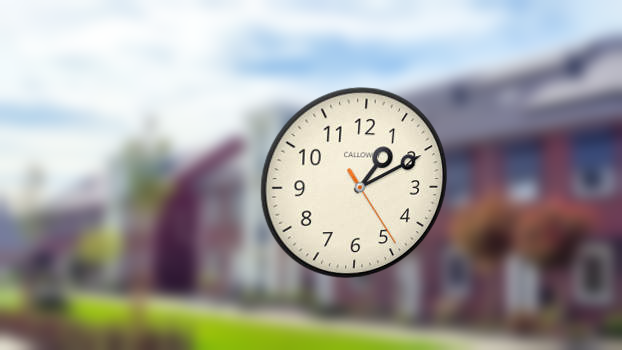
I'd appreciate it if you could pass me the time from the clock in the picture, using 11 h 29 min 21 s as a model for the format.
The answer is 1 h 10 min 24 s
